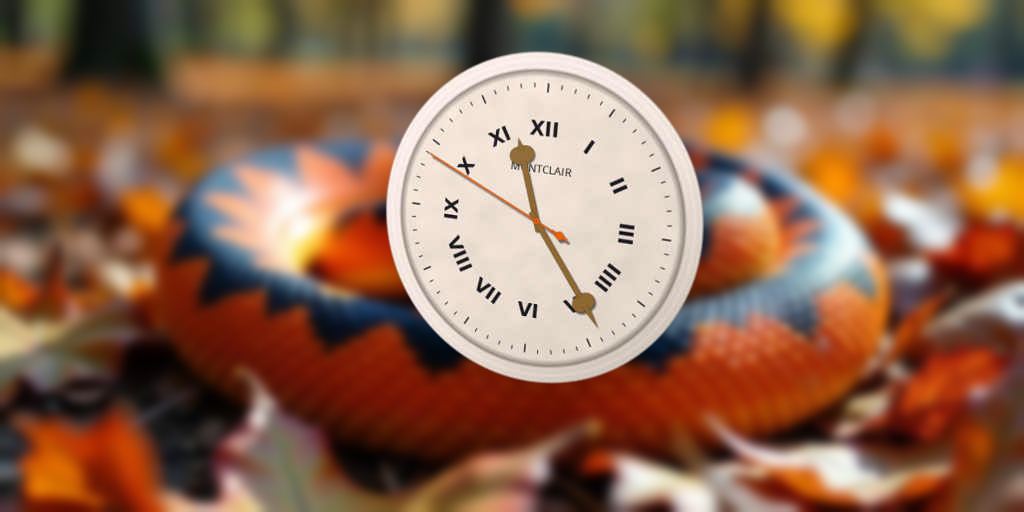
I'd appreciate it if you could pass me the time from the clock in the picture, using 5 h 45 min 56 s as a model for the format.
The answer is 11 h 23 min 49 s
